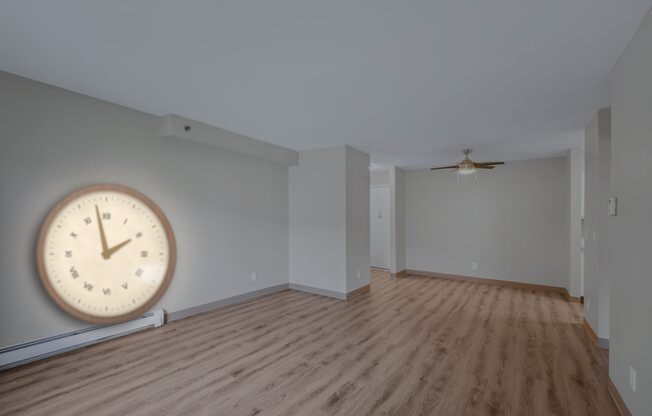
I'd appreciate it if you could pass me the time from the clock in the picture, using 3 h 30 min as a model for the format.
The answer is 1 h 58 min
